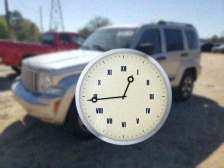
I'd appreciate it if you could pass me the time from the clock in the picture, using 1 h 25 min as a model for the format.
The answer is 12 h 44 min
